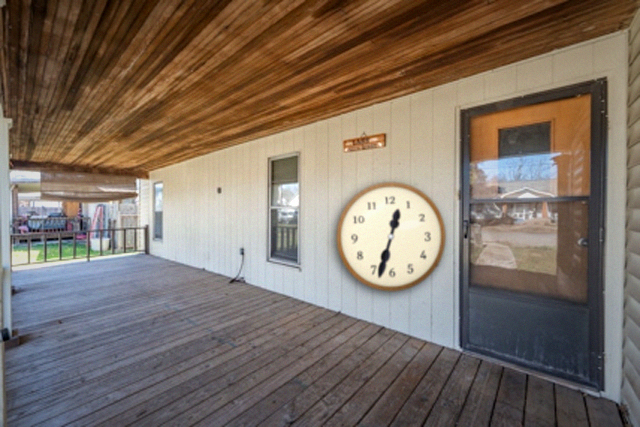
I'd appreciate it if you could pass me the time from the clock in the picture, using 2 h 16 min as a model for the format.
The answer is 12 h 33 min
